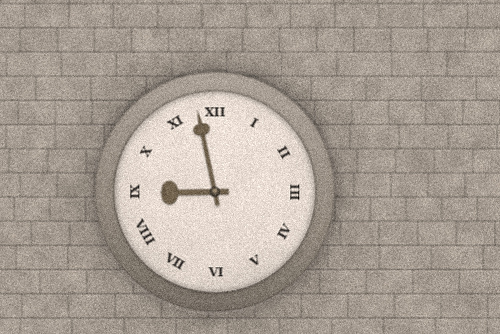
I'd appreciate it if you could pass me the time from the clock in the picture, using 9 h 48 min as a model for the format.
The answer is 8 h 58 min
